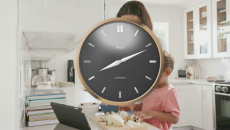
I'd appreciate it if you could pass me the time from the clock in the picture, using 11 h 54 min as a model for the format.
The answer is 8 h 11 min
